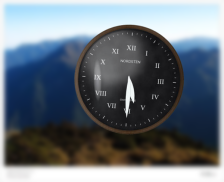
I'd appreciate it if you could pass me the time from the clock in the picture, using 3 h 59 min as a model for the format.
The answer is 5 h 30 min
